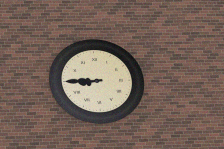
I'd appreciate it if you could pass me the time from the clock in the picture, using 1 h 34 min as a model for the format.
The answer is 8 h 45 min
